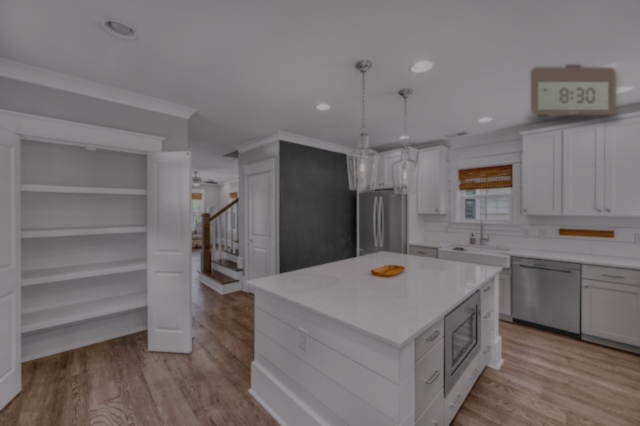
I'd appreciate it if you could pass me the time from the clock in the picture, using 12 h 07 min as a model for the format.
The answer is 8 h 30 min
